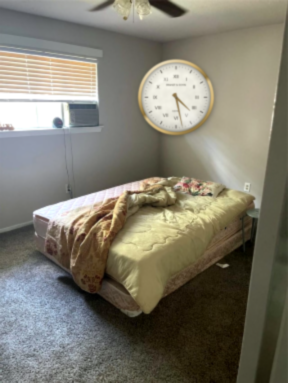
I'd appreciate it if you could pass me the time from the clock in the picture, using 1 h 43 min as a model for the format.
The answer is 4 h 28 min
